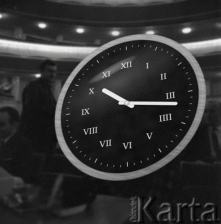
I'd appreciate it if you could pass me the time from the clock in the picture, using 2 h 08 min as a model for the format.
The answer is 10 h 17 min
